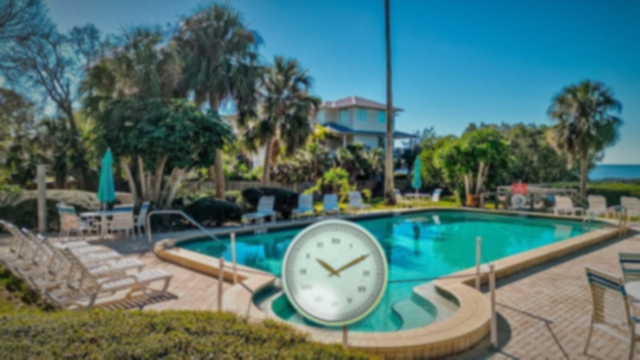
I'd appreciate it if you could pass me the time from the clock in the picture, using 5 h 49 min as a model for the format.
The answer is 10 h 10 min
